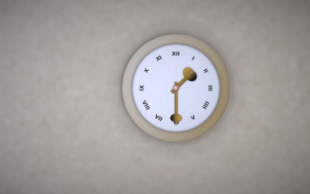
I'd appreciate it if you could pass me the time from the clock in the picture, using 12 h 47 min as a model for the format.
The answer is 1 h 30 min
